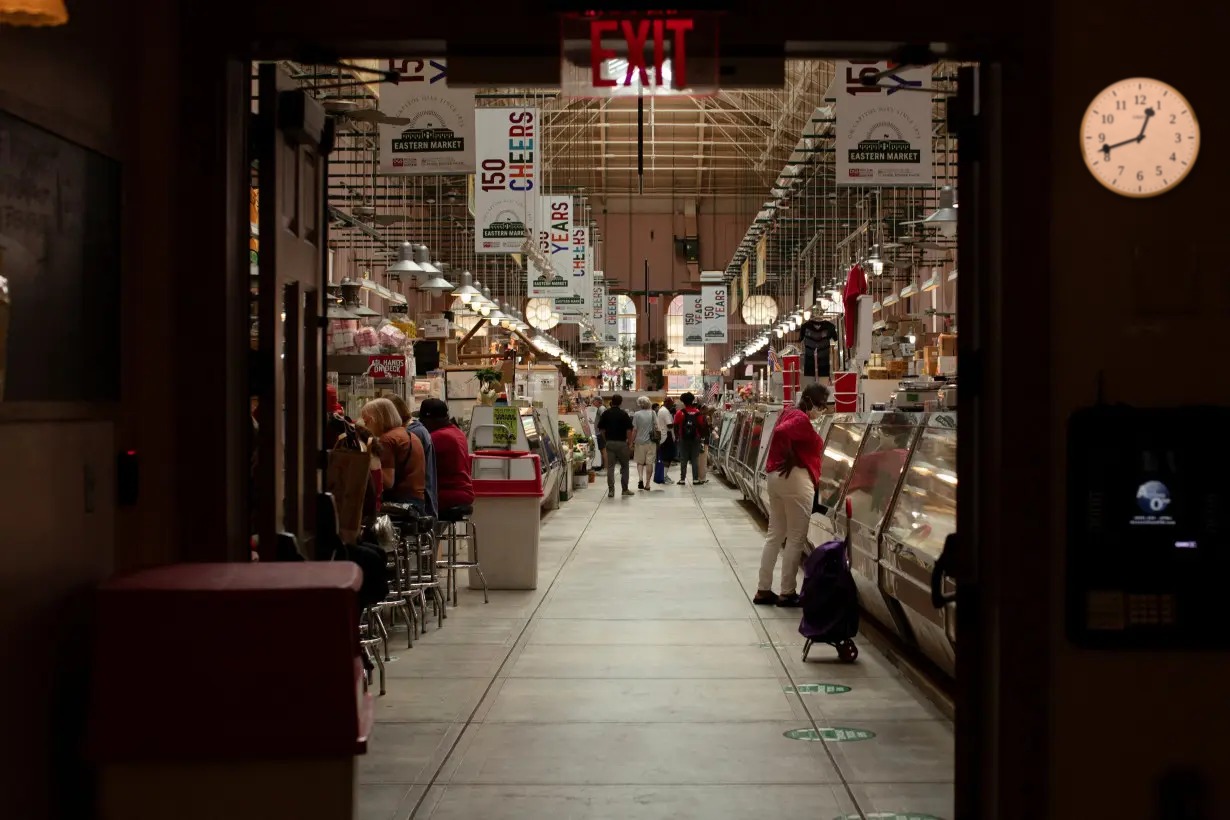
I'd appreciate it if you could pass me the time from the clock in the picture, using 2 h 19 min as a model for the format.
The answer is 12 h 42 min
